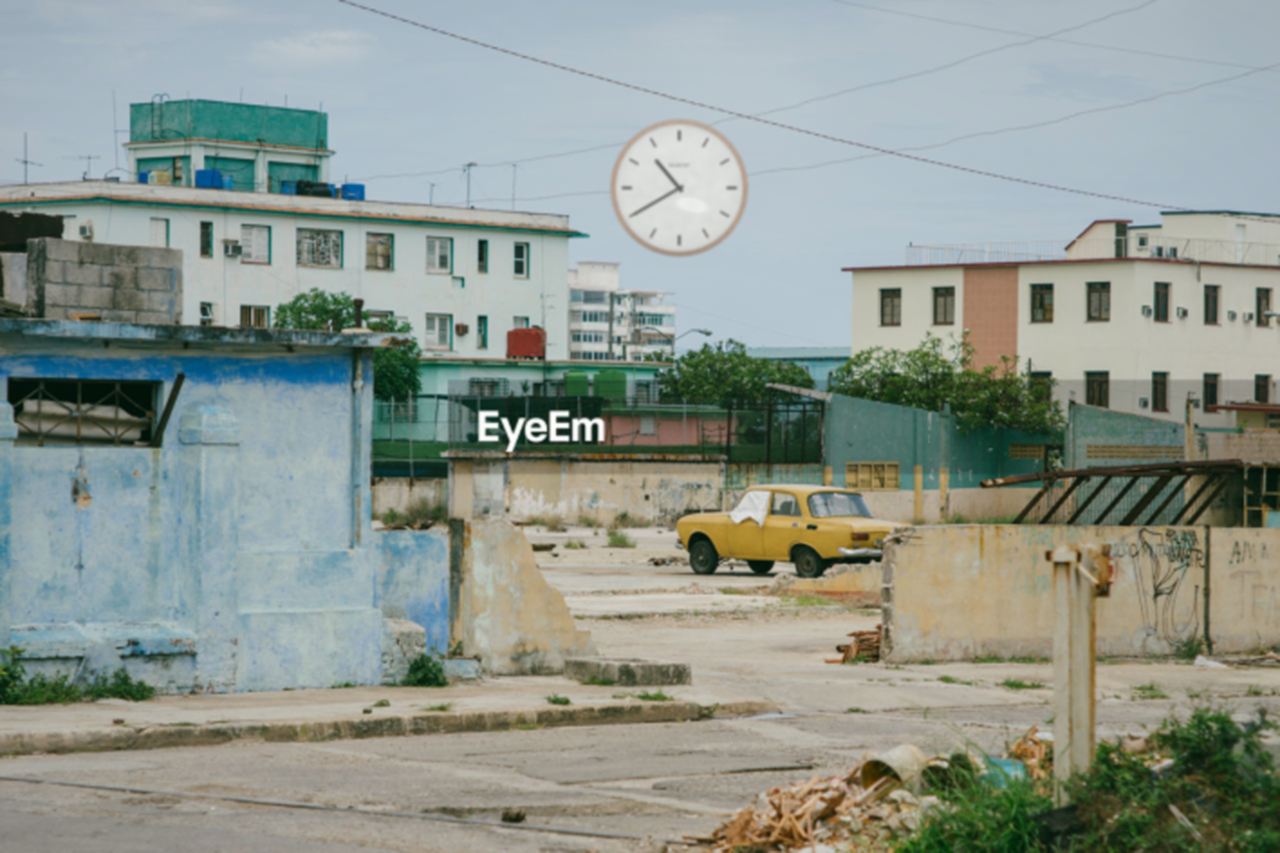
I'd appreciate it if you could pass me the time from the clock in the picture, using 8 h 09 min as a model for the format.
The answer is 10 h 40 min
